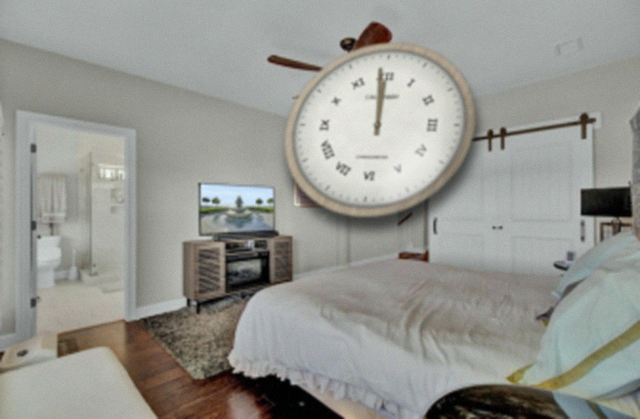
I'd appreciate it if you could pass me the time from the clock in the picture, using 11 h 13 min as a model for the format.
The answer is 11 h 59 min
